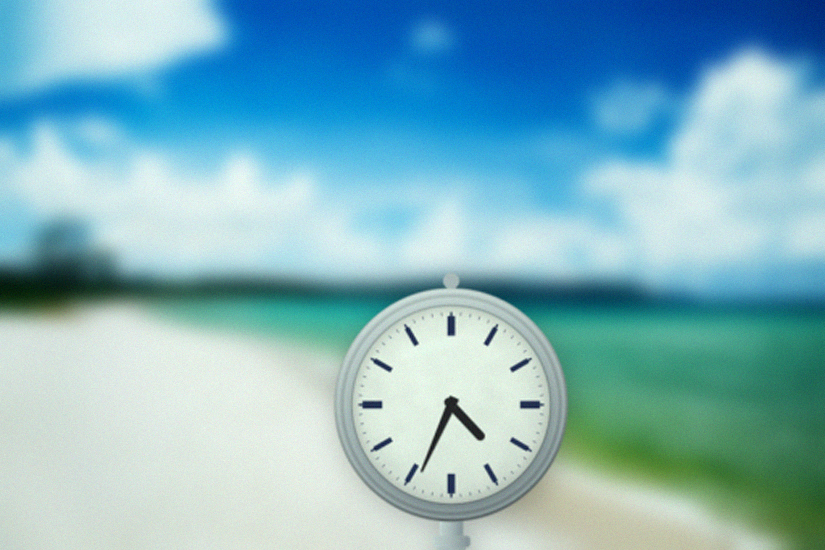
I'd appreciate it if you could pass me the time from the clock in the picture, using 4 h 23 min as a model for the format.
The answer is 4 h 34 min
